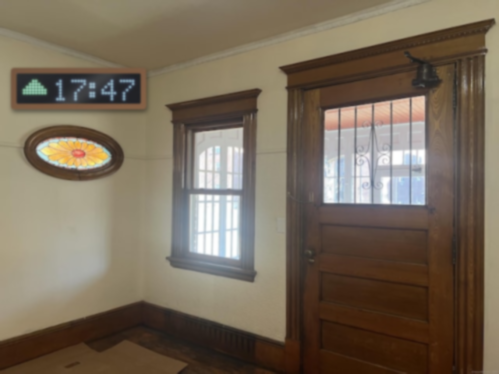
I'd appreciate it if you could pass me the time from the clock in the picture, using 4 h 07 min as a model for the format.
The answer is 17 h 47 min
